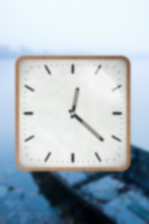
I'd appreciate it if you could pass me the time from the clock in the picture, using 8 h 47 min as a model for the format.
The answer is 12 h 22 min
